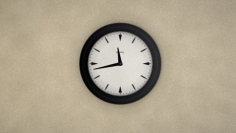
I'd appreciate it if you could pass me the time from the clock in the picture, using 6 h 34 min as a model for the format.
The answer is 11 h 43 min
